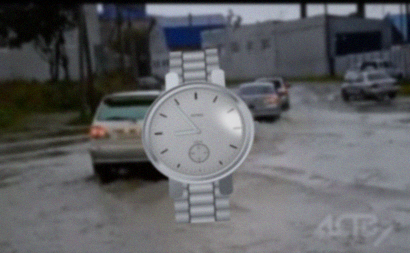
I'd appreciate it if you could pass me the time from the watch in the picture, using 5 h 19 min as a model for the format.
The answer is 8 h 54 min
